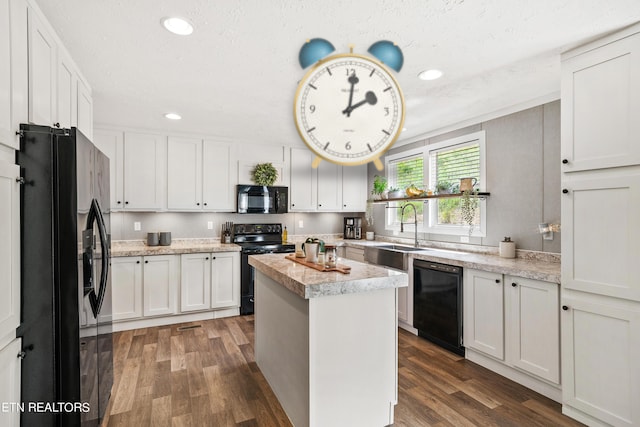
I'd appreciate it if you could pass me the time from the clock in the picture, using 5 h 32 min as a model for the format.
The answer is 2 h 01 min
